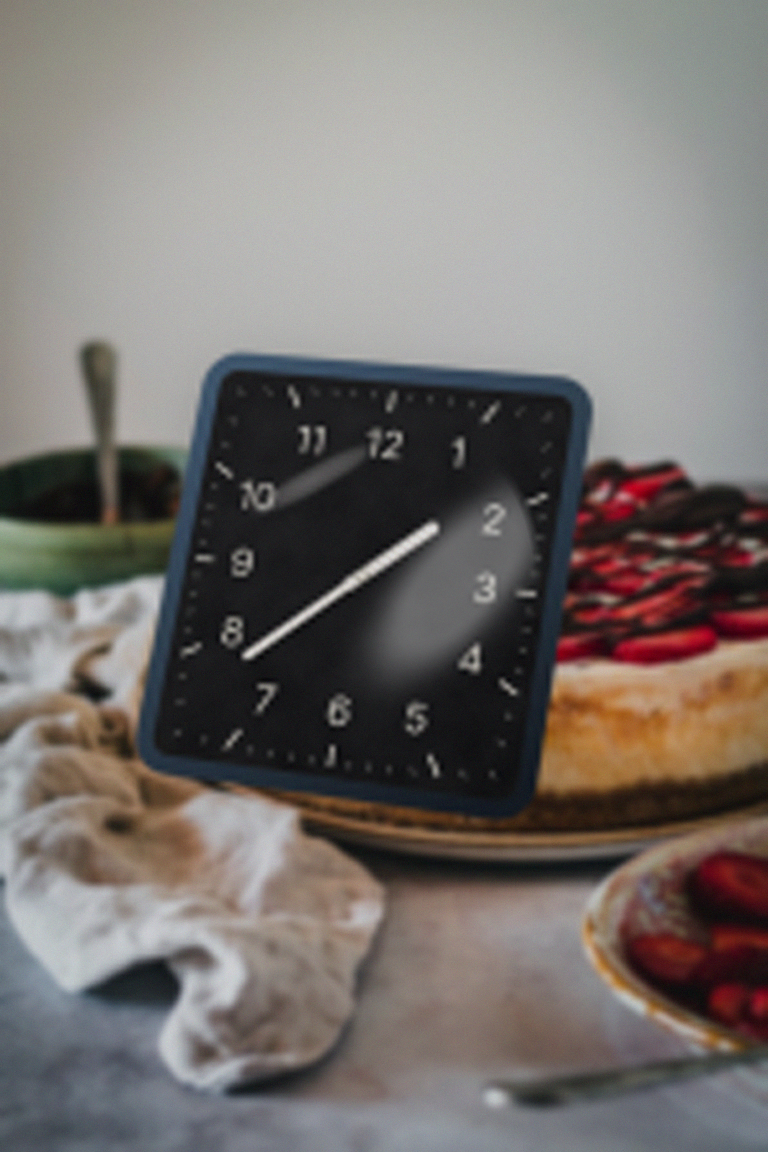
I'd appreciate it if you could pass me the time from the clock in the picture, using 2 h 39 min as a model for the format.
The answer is 1 h 38 min
